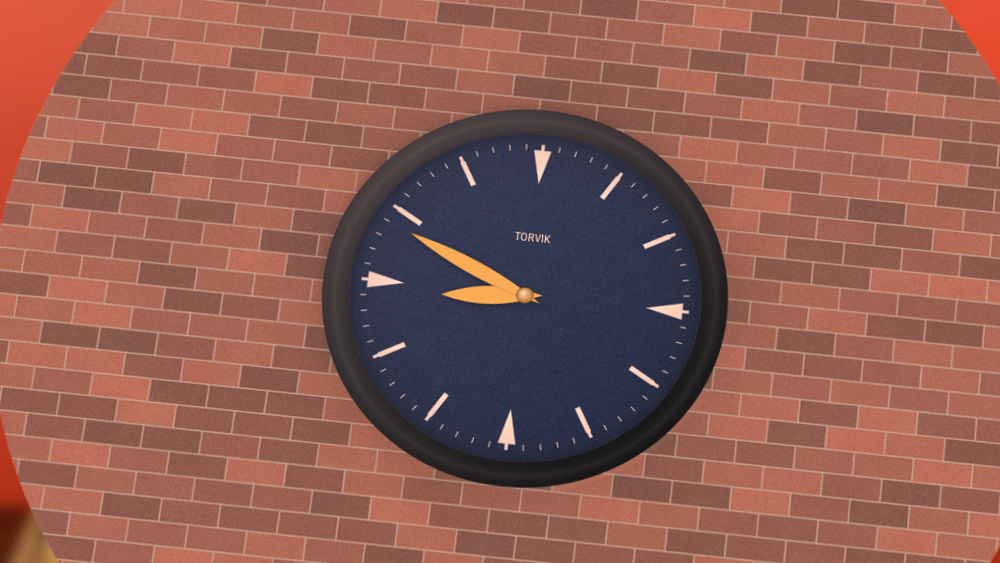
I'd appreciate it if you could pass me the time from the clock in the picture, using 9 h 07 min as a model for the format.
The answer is 8 h 49 min
